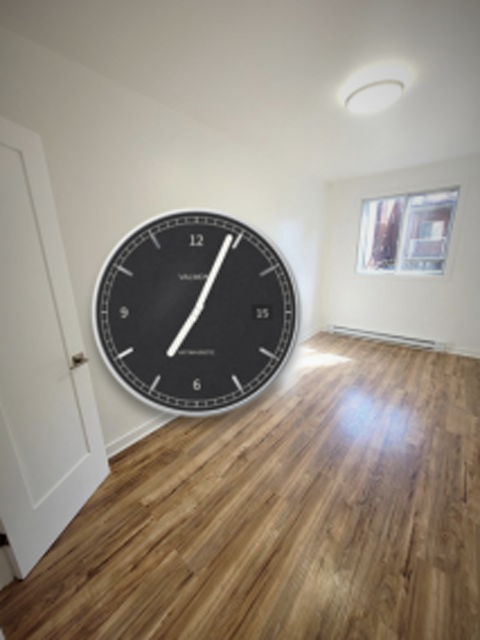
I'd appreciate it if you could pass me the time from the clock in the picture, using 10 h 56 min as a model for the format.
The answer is 7 h 04 min
